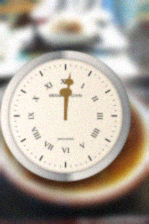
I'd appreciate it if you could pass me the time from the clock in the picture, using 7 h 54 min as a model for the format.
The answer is 12 h 01 min
